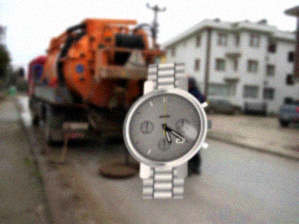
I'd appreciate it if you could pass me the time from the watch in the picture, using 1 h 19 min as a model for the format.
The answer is 5 h 21 min
